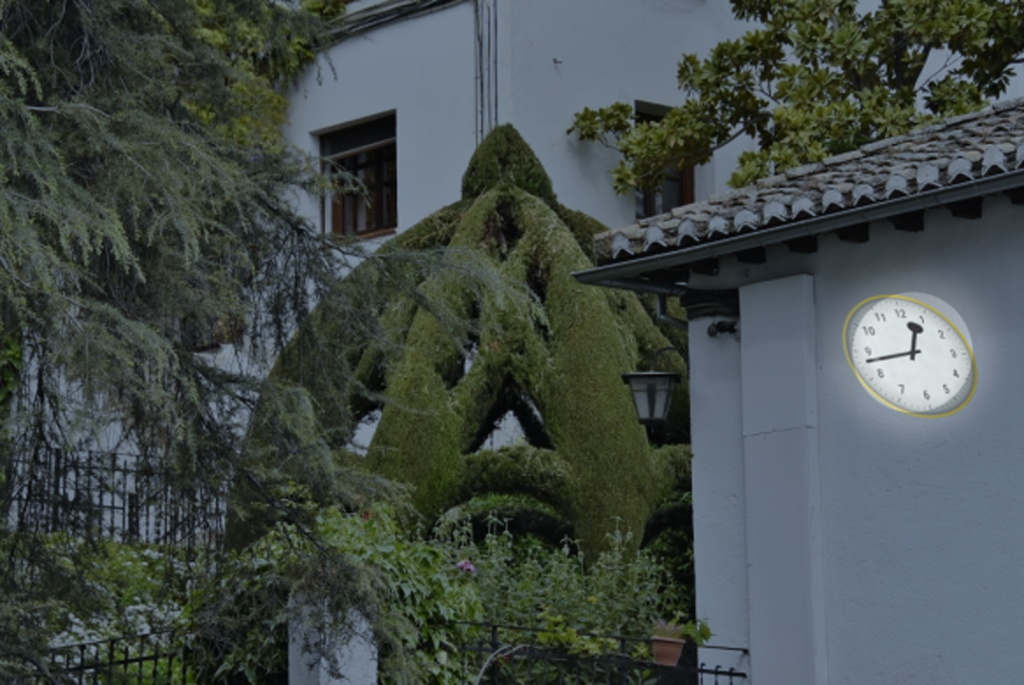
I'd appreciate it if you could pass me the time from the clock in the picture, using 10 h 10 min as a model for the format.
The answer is 12 h 43 min
